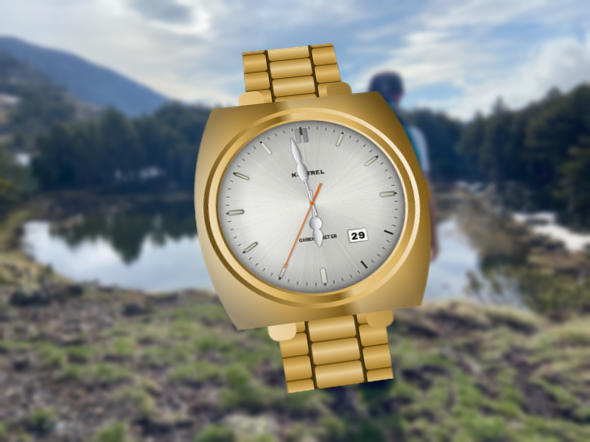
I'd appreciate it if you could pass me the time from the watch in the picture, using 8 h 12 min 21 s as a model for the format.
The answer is 5 h 58 min 35 s
